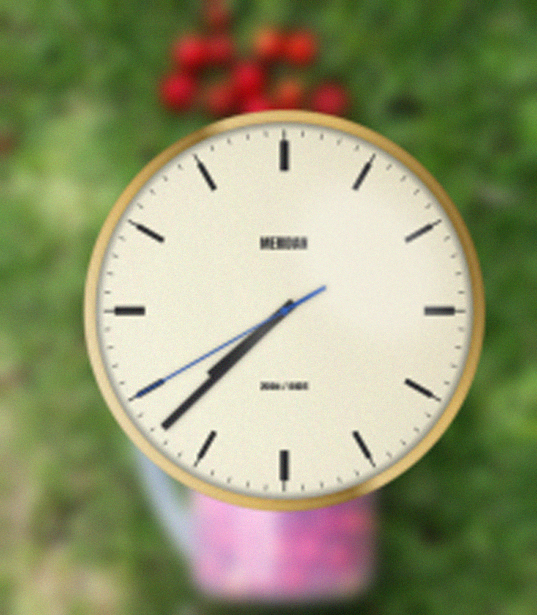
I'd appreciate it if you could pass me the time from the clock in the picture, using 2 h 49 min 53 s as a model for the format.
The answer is 7 h 37 min 40 s
